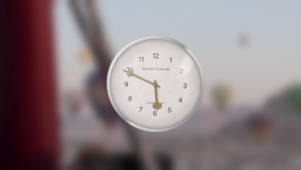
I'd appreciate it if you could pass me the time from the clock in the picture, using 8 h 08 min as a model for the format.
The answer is 5 h 49 min
